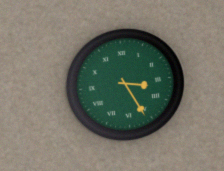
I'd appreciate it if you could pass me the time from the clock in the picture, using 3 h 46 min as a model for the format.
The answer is 3 h 26 min
